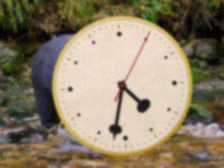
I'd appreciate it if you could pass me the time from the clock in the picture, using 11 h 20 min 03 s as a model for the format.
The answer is 4 h 32 min 05 s
